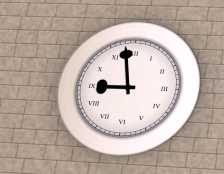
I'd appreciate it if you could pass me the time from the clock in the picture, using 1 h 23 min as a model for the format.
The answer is 8 h 58 min
